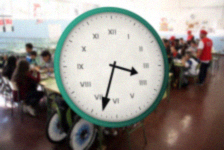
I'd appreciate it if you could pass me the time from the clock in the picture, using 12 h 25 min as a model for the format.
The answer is 3 h 33 min
